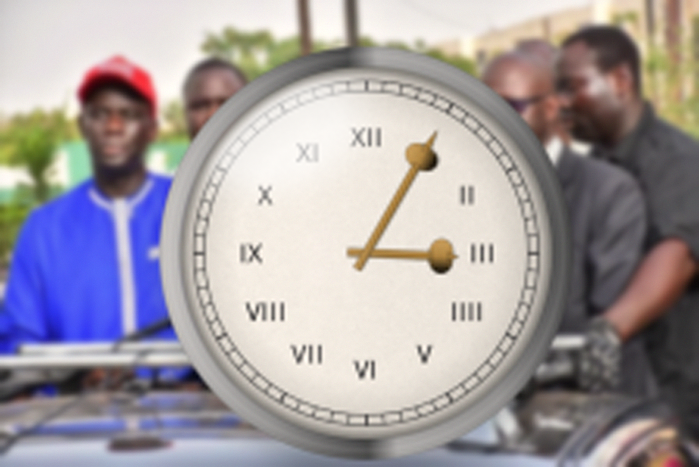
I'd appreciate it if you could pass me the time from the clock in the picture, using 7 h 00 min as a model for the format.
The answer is 3 h 05 min
